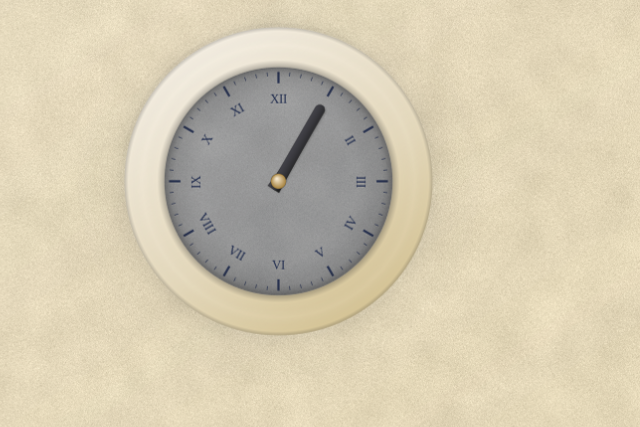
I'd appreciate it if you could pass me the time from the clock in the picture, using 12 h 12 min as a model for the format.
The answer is 1 h 05 min
